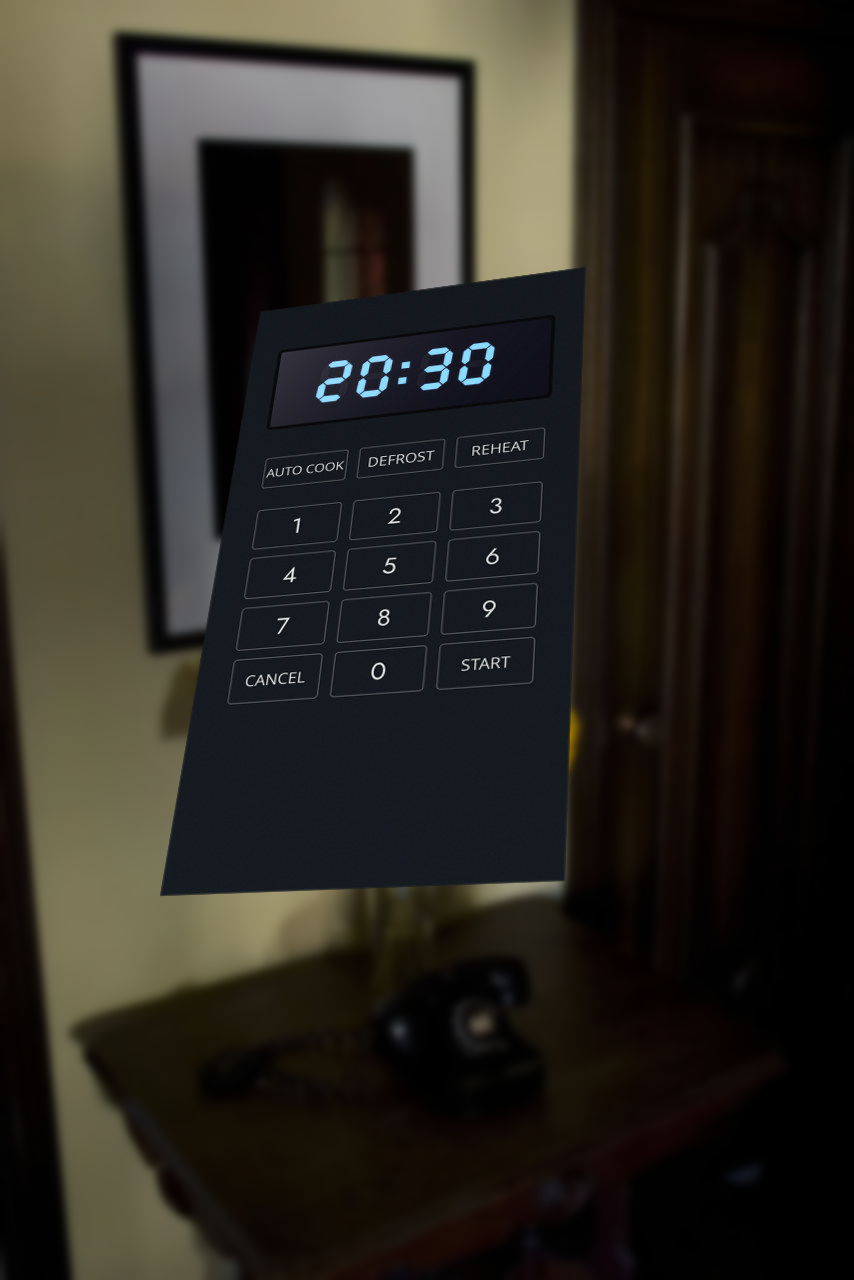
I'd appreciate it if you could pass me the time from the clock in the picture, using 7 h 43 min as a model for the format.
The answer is 20 h 30 min
